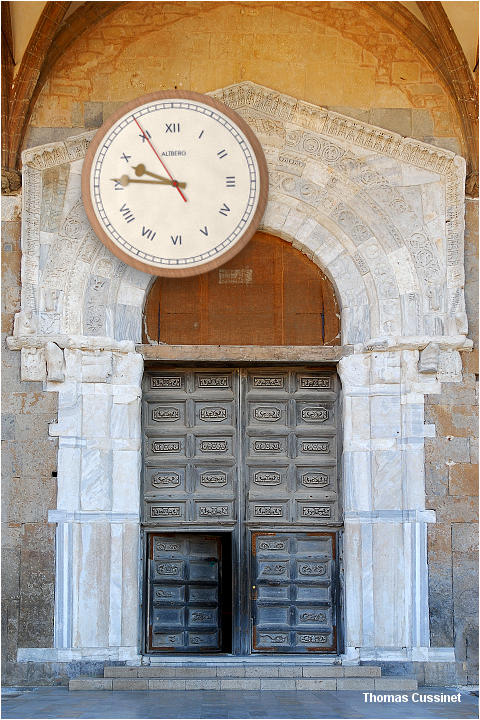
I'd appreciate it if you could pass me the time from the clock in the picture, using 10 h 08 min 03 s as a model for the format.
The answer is 9 h 45 min 55 s
